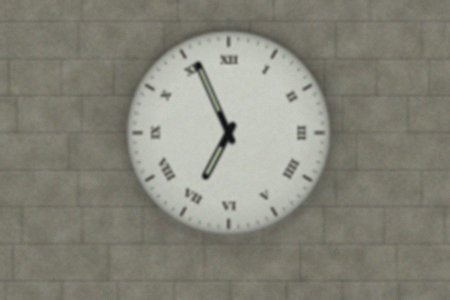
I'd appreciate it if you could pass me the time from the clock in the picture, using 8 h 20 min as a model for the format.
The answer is 6 h 56 min
